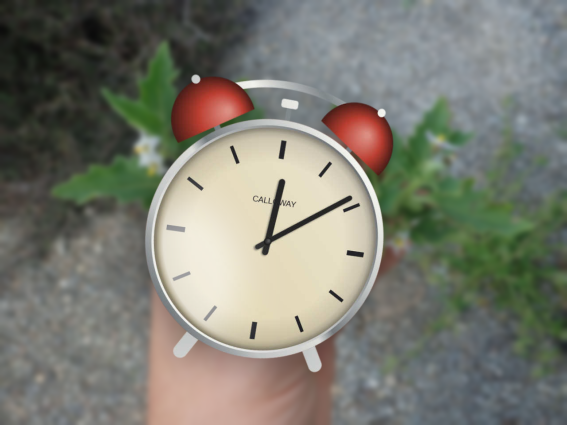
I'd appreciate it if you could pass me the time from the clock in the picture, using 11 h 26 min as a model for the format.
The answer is 12 h 09 min
